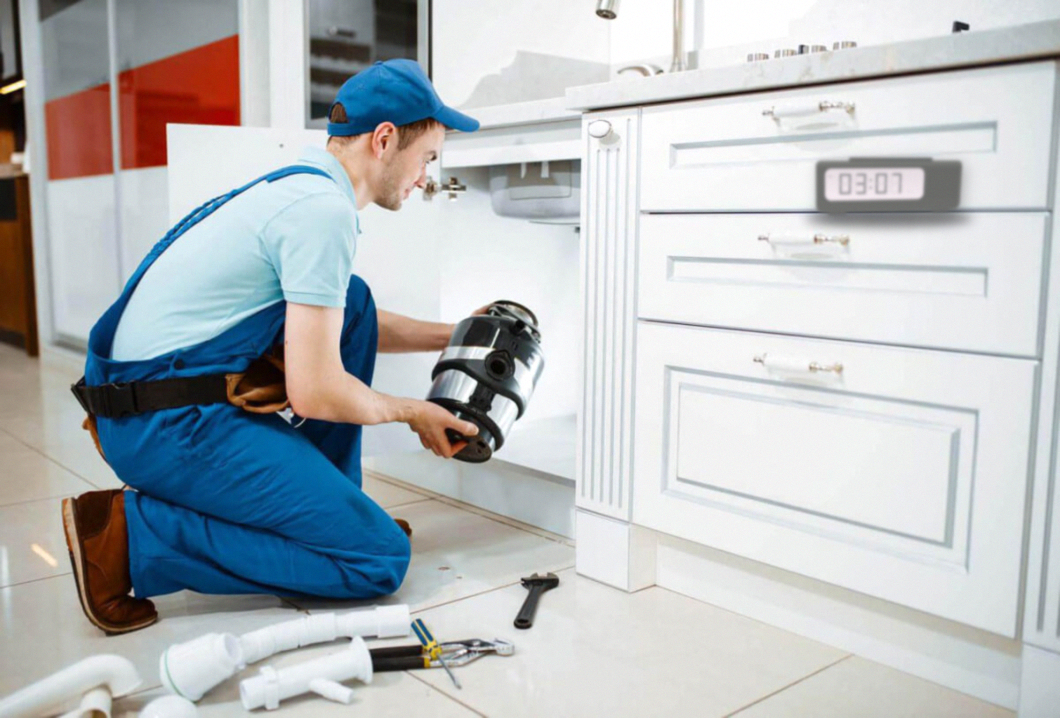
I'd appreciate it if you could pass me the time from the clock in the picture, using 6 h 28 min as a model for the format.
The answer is 3 h 07 min
